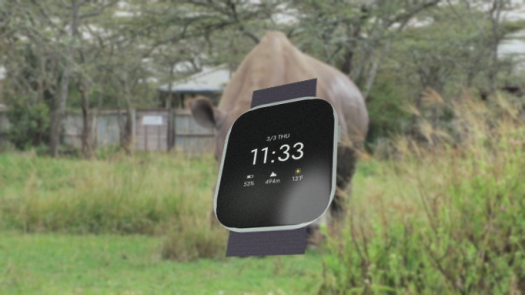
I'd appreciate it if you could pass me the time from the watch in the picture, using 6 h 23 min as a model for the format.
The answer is 11 h 33 min
